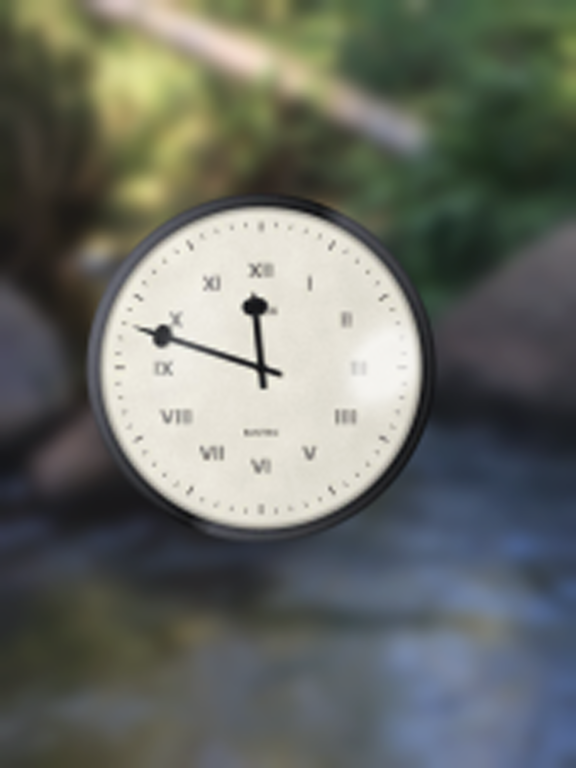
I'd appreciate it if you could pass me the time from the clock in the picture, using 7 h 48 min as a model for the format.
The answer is 11 h 48 min
